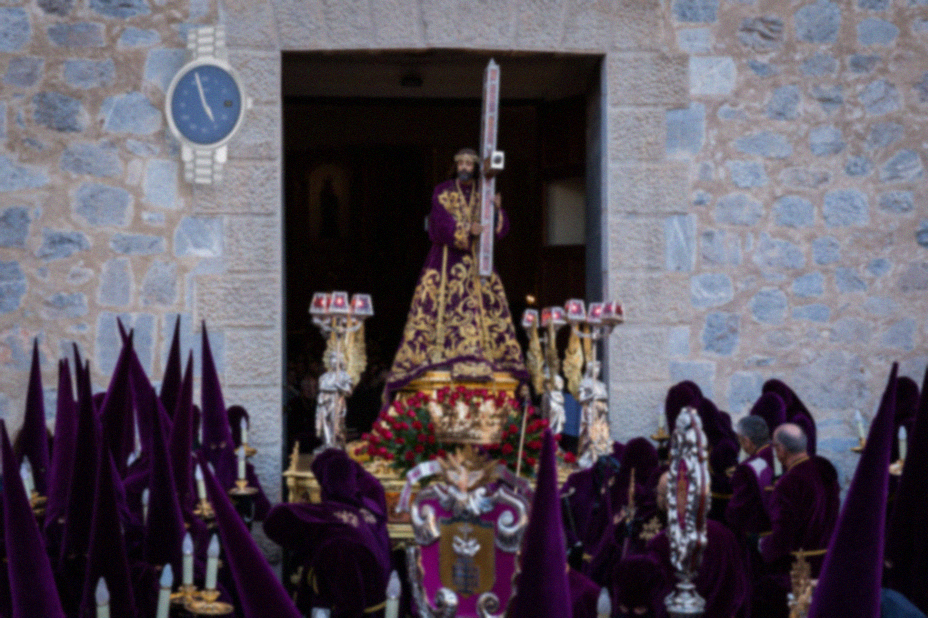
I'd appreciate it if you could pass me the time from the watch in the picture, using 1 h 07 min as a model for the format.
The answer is 4 h 57 min
